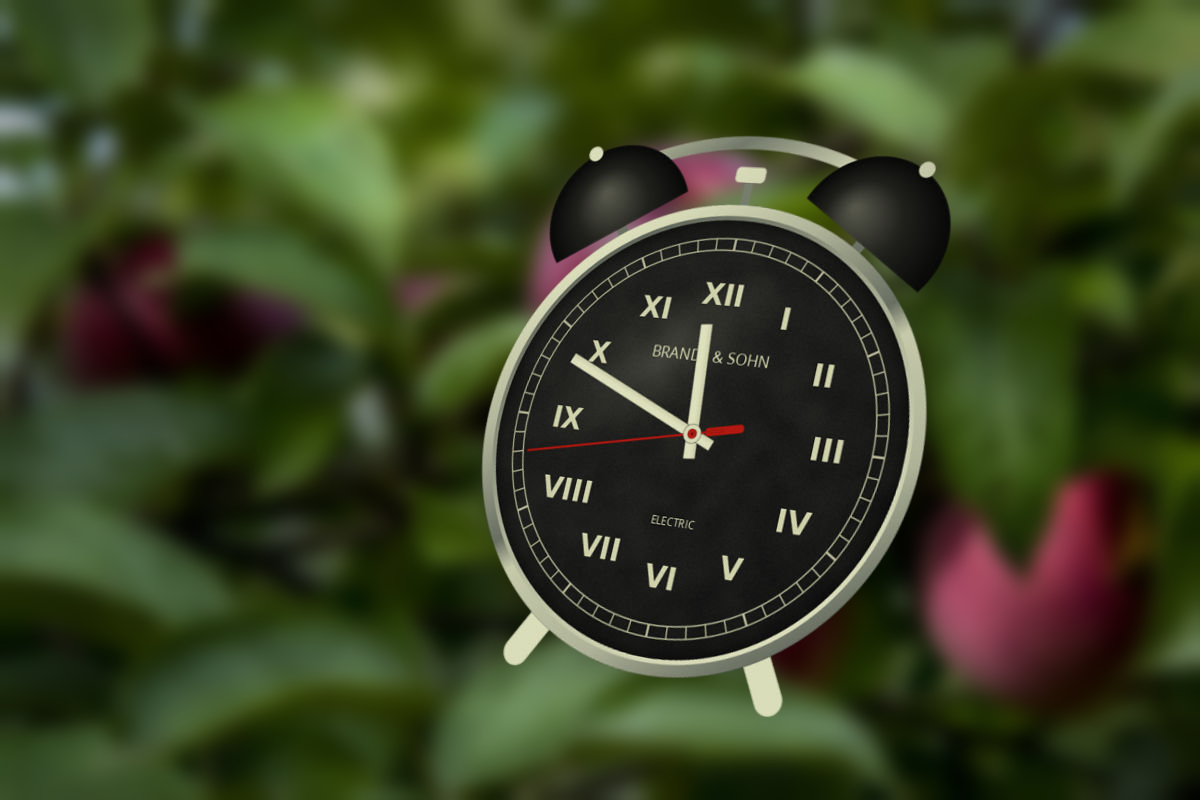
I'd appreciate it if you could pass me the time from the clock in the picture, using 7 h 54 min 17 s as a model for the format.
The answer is 11 h 48 min 43 s
